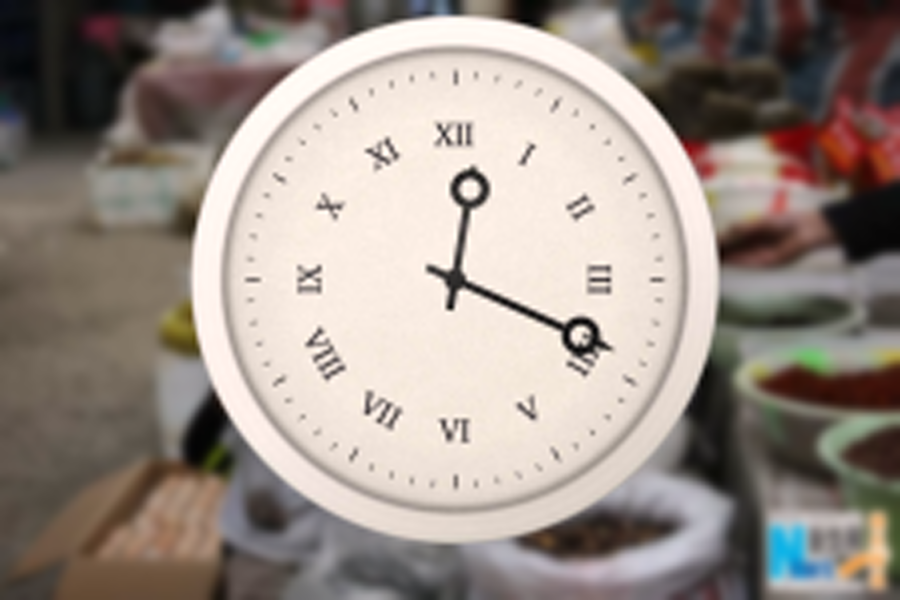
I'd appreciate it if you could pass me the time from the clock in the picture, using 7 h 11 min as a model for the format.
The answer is 12 h 19 min
